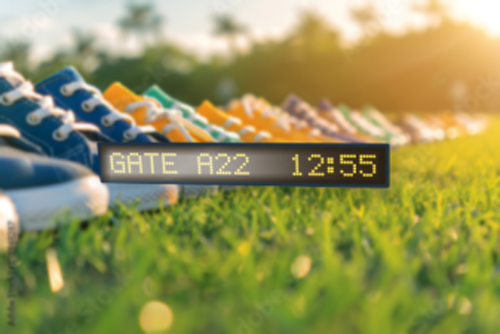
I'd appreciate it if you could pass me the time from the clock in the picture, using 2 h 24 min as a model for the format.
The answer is 12 h 55 min
